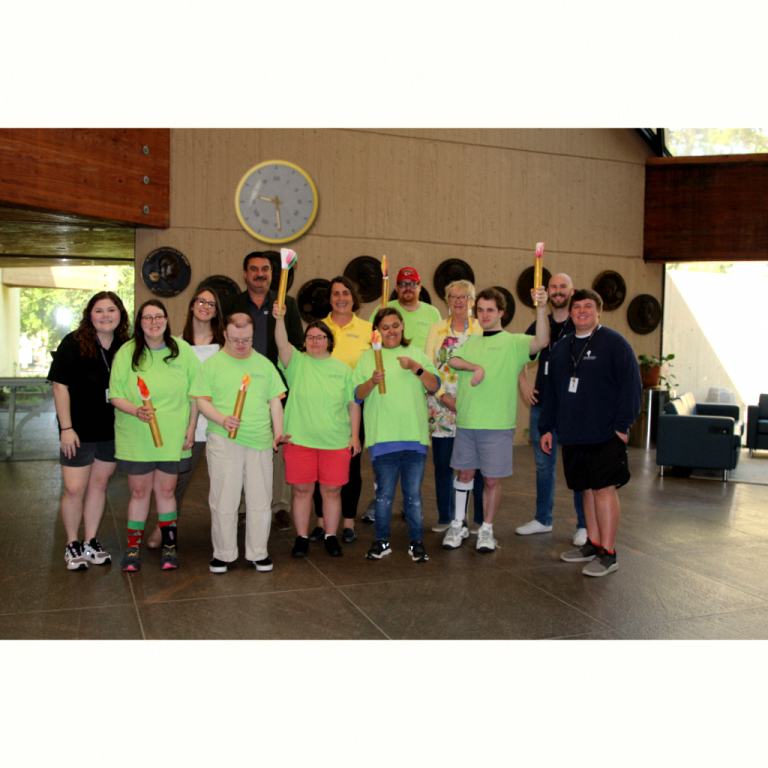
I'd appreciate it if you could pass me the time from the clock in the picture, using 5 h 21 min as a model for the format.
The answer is 9 h 29 min
